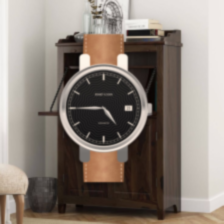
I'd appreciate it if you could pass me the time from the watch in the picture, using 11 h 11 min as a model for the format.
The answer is 4 h 45 min
